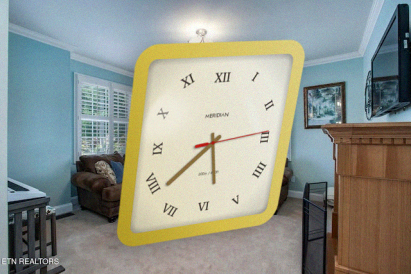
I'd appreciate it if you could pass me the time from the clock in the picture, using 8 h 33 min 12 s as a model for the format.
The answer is 5 h 38 min 14 s
